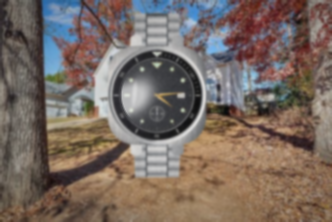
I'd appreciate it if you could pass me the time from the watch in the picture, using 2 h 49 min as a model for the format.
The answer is 4 h 14 min
